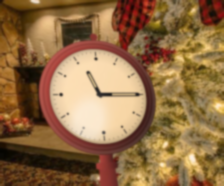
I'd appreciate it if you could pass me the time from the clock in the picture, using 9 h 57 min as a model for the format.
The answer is 11 h 15 min
